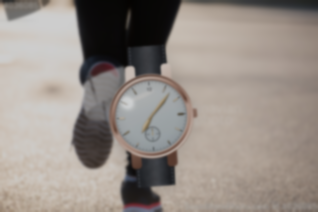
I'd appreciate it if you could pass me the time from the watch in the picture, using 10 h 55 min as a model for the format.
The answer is 7 h 07 min
